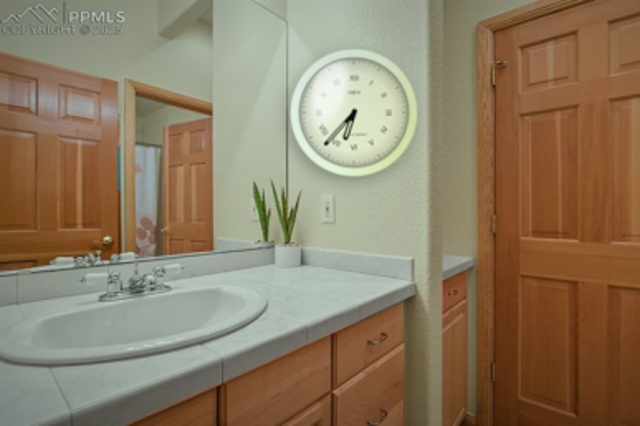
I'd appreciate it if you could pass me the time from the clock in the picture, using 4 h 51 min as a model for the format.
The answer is 6 h 37 min
